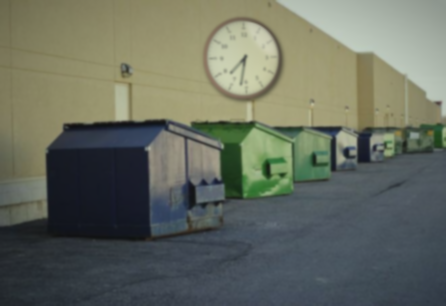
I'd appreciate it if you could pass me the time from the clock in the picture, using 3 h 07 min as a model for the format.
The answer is 7 h 32 min
